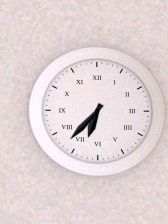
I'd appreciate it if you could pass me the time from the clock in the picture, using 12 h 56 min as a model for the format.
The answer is 6 h 37 min
